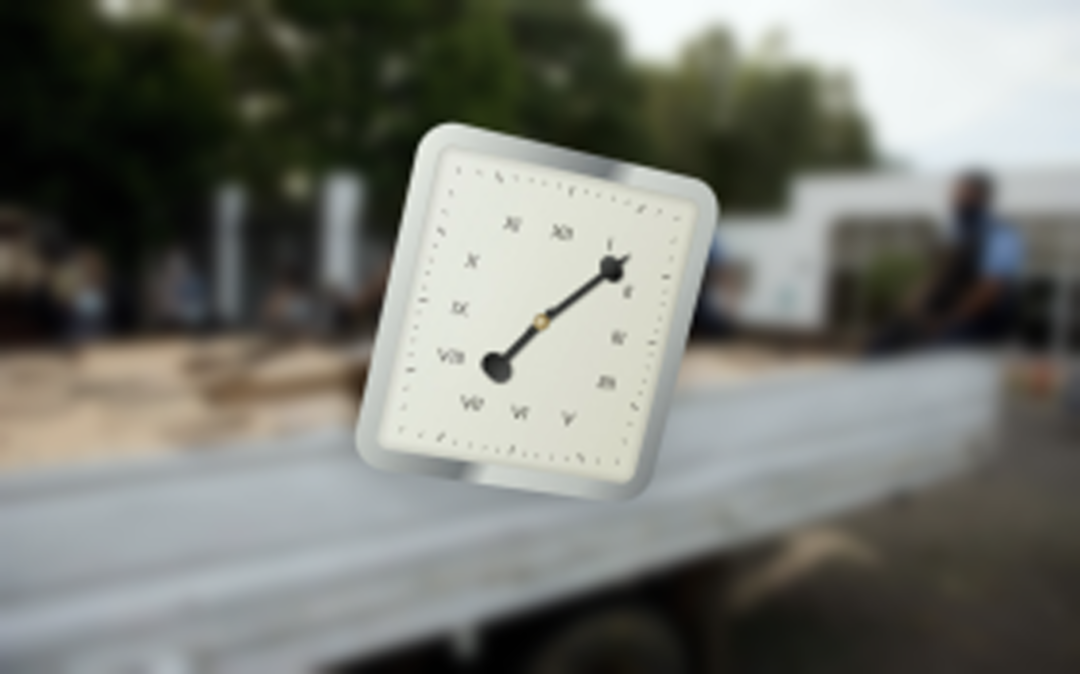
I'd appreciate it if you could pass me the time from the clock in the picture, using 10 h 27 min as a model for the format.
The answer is 7 h 07 min
